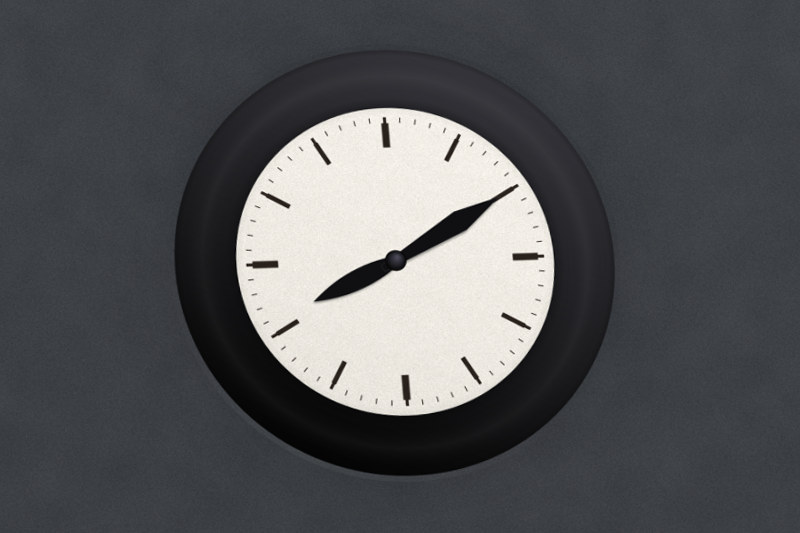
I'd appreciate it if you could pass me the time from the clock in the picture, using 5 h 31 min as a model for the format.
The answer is 8 h 10 min
